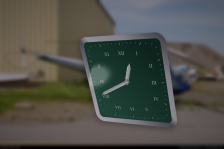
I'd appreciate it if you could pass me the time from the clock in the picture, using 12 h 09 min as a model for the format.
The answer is 12 h 41 min
